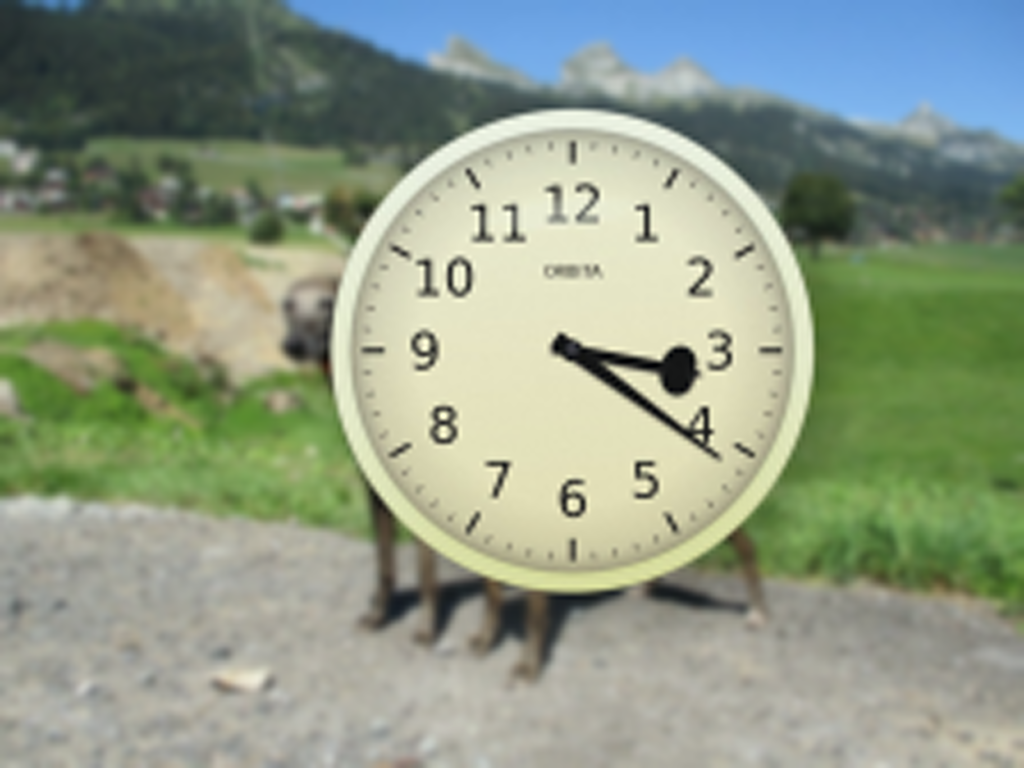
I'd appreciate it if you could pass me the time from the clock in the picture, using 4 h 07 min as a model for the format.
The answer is 3 h 21 min
